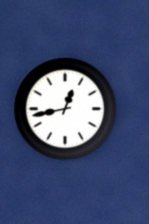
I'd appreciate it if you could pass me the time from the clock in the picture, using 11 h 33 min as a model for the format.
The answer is 12 h 43 min
